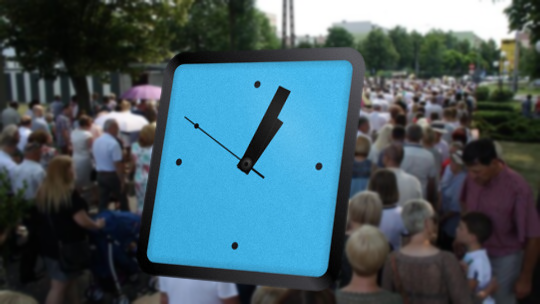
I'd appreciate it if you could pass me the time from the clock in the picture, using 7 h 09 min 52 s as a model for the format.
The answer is 1 h 03 min 50 s
